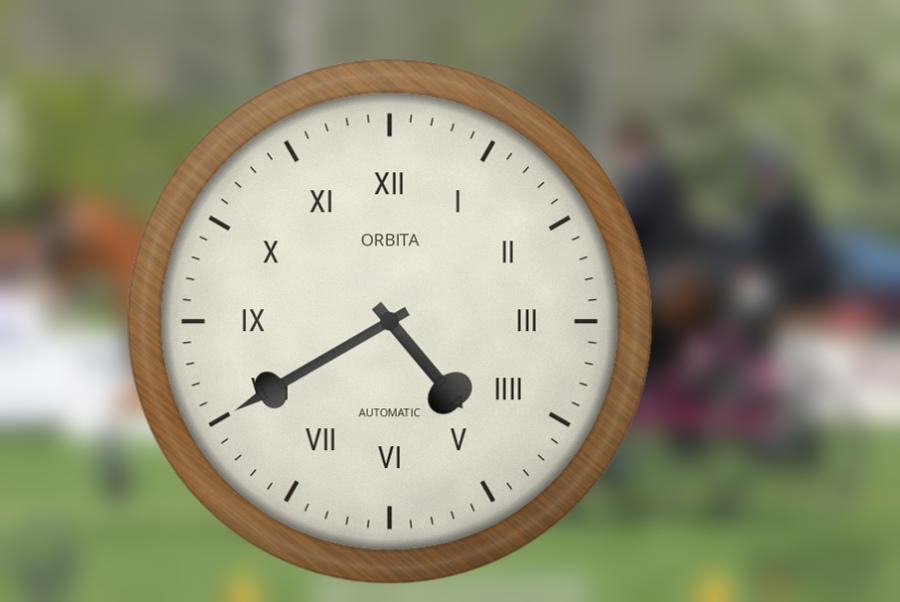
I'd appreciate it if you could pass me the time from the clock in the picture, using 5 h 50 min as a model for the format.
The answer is 4 h 40 min
